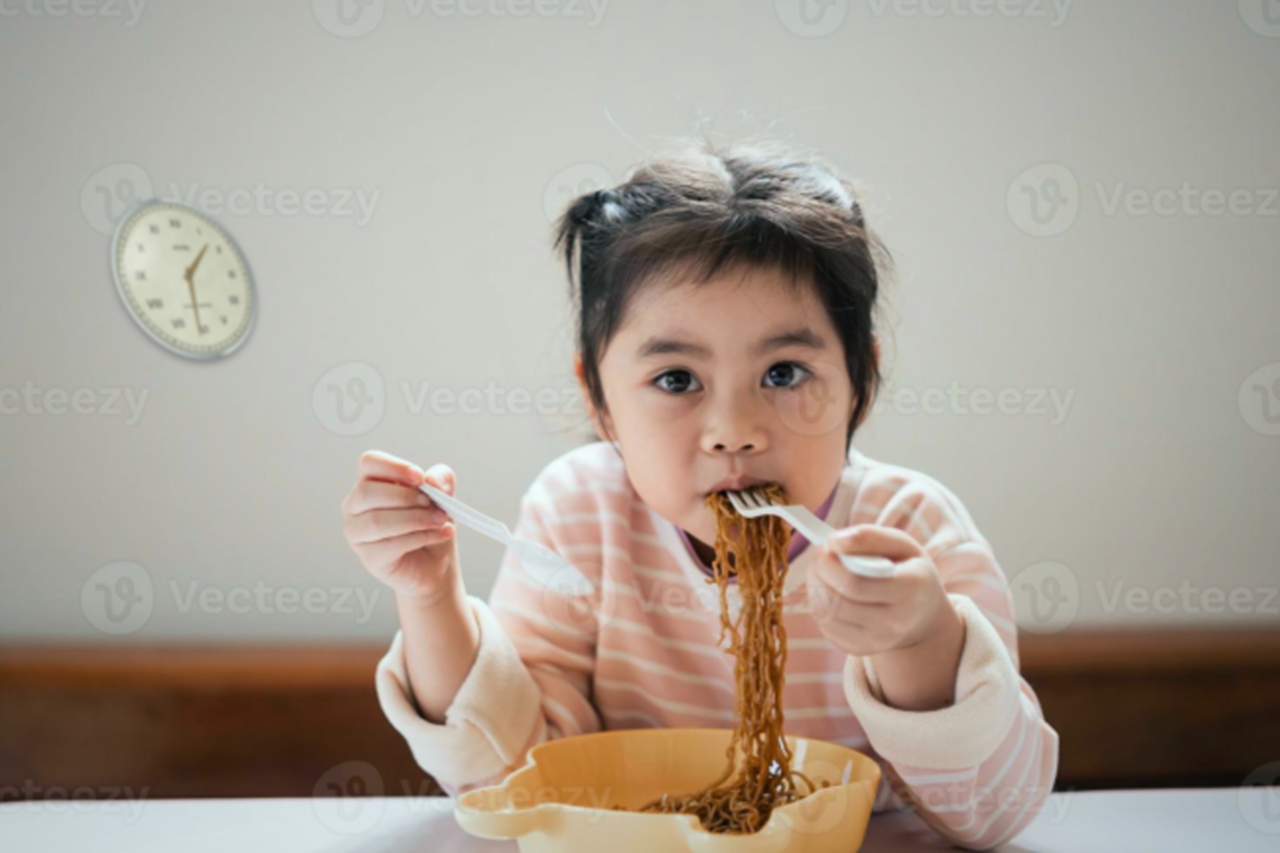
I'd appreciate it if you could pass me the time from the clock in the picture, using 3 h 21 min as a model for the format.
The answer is 1 h 31 min
